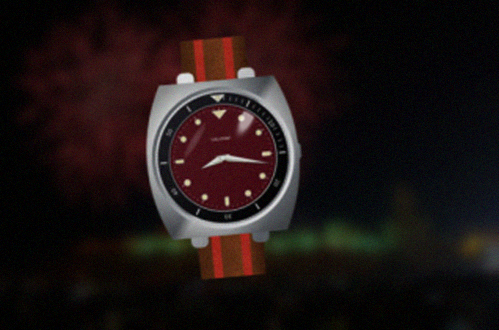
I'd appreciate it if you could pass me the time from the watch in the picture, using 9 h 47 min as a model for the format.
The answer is 8 h 17 min
